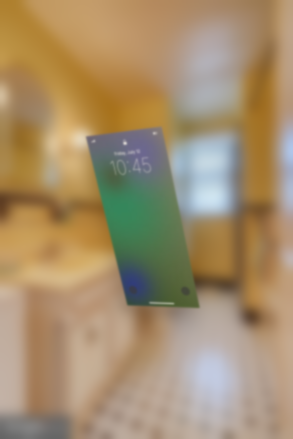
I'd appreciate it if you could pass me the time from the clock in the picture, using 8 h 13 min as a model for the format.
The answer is 10 h 45 min
